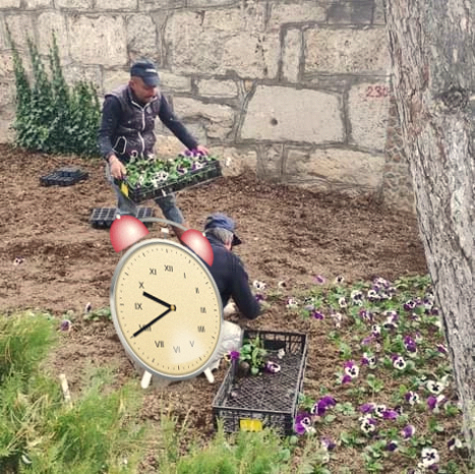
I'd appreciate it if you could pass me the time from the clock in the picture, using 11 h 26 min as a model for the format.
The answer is 9 h 40 min
